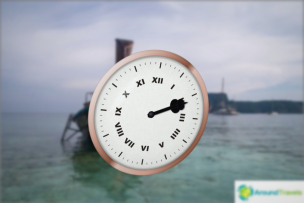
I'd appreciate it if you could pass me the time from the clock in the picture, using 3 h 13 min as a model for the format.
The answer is 2 h 11 min
